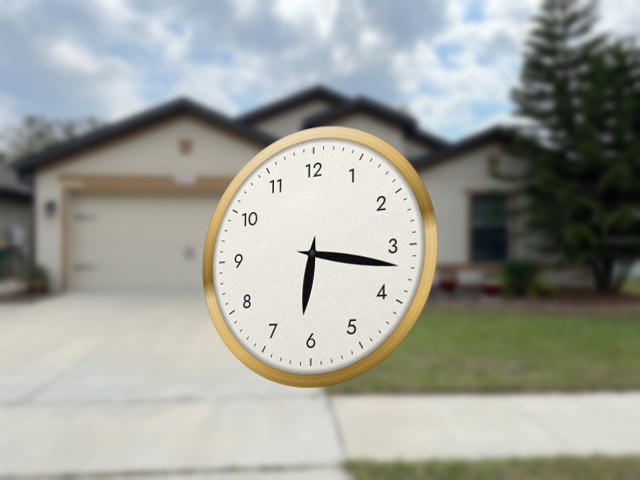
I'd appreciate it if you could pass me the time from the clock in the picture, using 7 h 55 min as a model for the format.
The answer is 6 h 17 min
